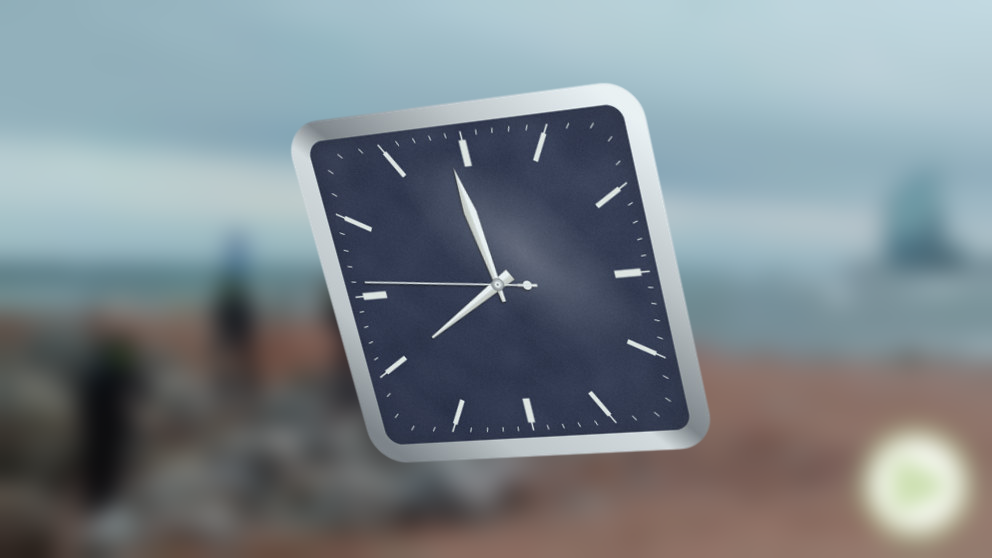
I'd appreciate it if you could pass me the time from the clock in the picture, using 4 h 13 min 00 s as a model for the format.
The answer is 7 h 58 min 46 s
